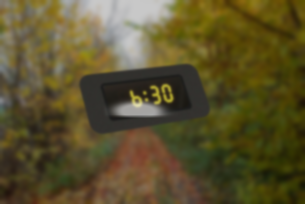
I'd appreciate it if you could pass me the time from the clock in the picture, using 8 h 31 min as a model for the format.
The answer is 6 h 30 min
